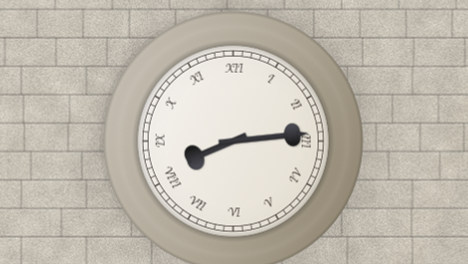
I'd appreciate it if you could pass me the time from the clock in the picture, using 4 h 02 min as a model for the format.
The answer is 8 h 14 min
